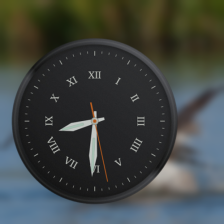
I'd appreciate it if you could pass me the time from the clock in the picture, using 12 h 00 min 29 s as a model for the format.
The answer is 8 h 30 min 28 s
